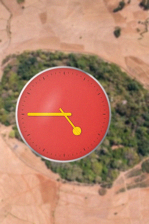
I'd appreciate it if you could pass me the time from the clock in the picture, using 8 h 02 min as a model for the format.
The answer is 4 h 45 min
